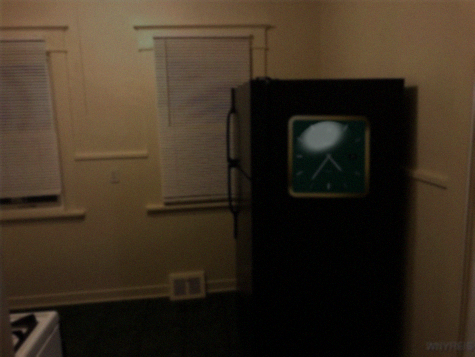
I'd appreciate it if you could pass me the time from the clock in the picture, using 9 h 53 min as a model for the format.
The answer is 4 h 36 min
